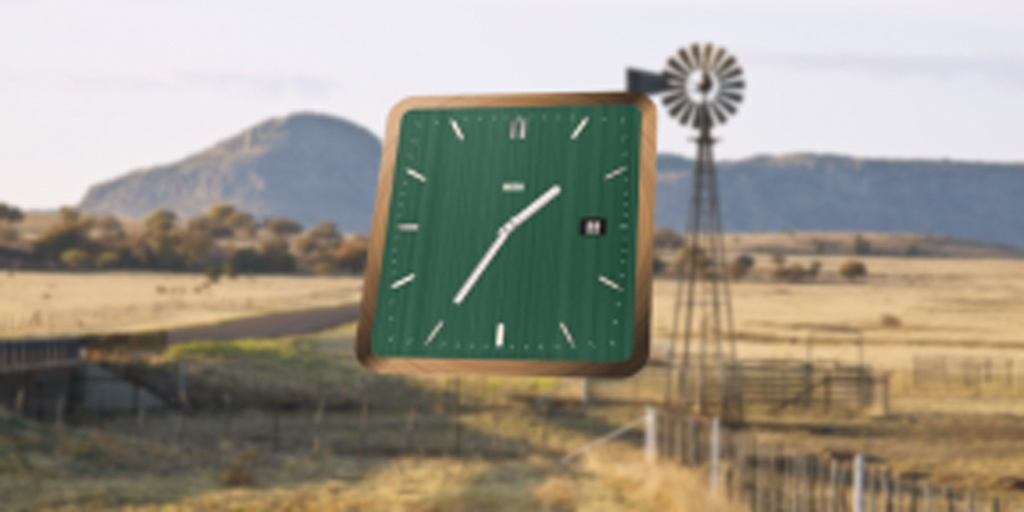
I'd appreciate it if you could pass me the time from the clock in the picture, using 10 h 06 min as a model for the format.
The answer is 1 h 35 min
